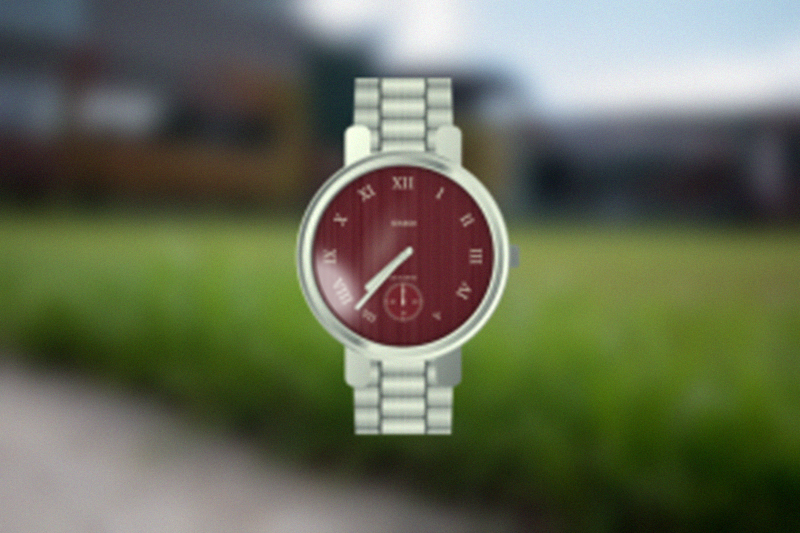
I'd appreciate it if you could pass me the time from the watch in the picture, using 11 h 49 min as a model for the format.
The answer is 7 h 37 min
